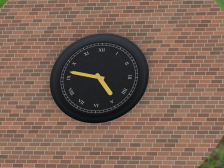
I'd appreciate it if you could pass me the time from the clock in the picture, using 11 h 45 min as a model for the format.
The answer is 4 h 47 min
